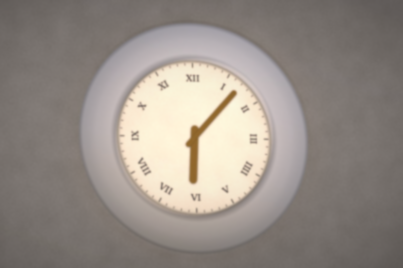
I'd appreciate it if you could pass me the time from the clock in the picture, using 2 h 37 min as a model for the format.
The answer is 6 h 07 min
